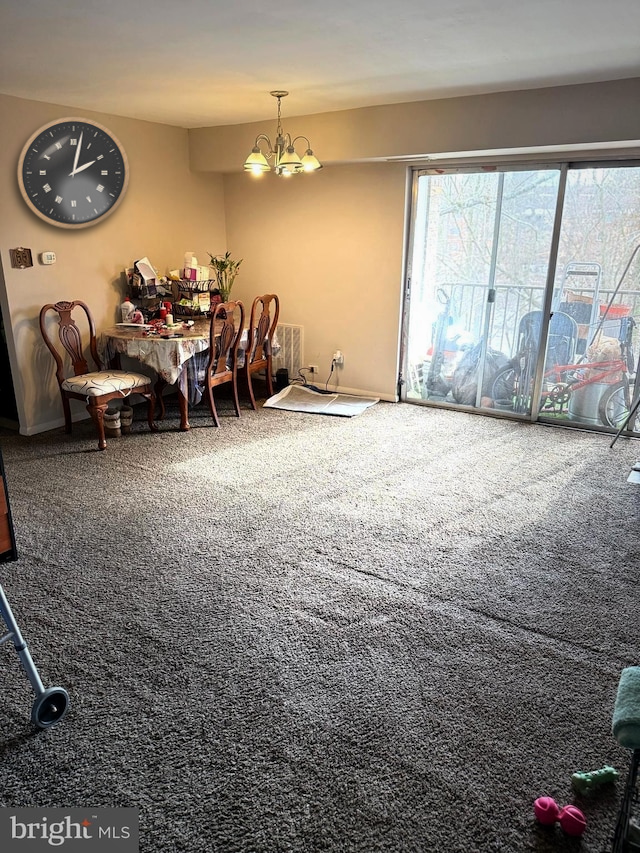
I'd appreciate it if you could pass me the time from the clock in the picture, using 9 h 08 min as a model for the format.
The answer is 2 h 02 min
